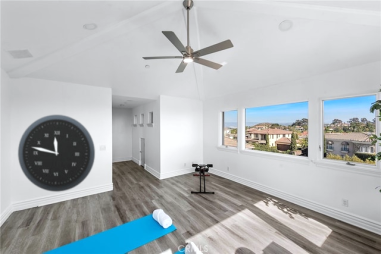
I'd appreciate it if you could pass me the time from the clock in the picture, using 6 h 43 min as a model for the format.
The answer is 11 h 47 min
